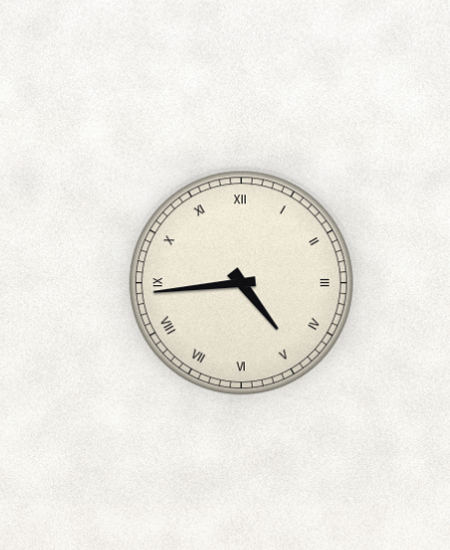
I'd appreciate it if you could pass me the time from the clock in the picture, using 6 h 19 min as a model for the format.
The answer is 4 h 44 min
